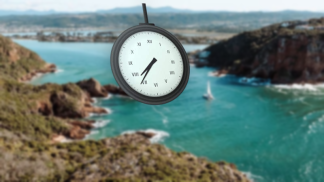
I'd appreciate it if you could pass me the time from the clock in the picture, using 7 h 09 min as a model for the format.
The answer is 7 h 36 min
